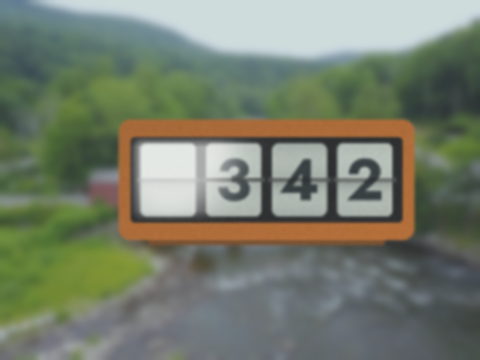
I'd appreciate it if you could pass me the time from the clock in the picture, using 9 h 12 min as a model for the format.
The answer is 3 h 42 min
